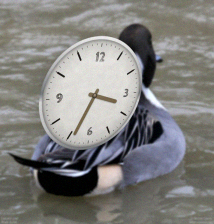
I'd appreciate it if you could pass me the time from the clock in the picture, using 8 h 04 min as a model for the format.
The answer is 3 h 34 min
